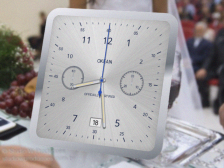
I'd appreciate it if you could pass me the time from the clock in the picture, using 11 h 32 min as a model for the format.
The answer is 8 h 28 min
